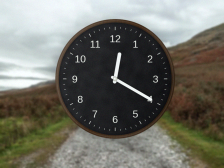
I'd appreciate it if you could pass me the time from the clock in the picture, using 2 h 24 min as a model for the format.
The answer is 12 h 20 min
